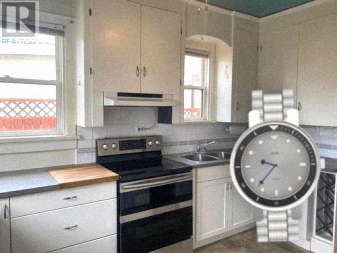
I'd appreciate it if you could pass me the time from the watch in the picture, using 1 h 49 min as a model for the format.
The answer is 9 h 37 min
